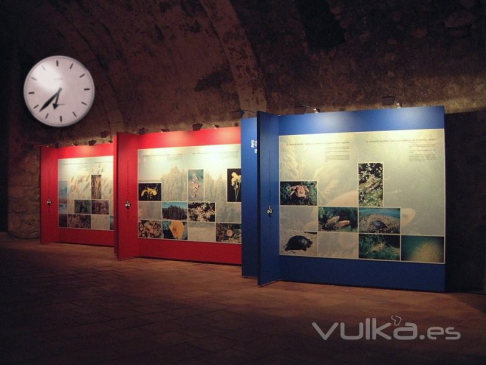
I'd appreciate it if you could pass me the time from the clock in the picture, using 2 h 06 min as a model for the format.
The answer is 6 h 38 min
